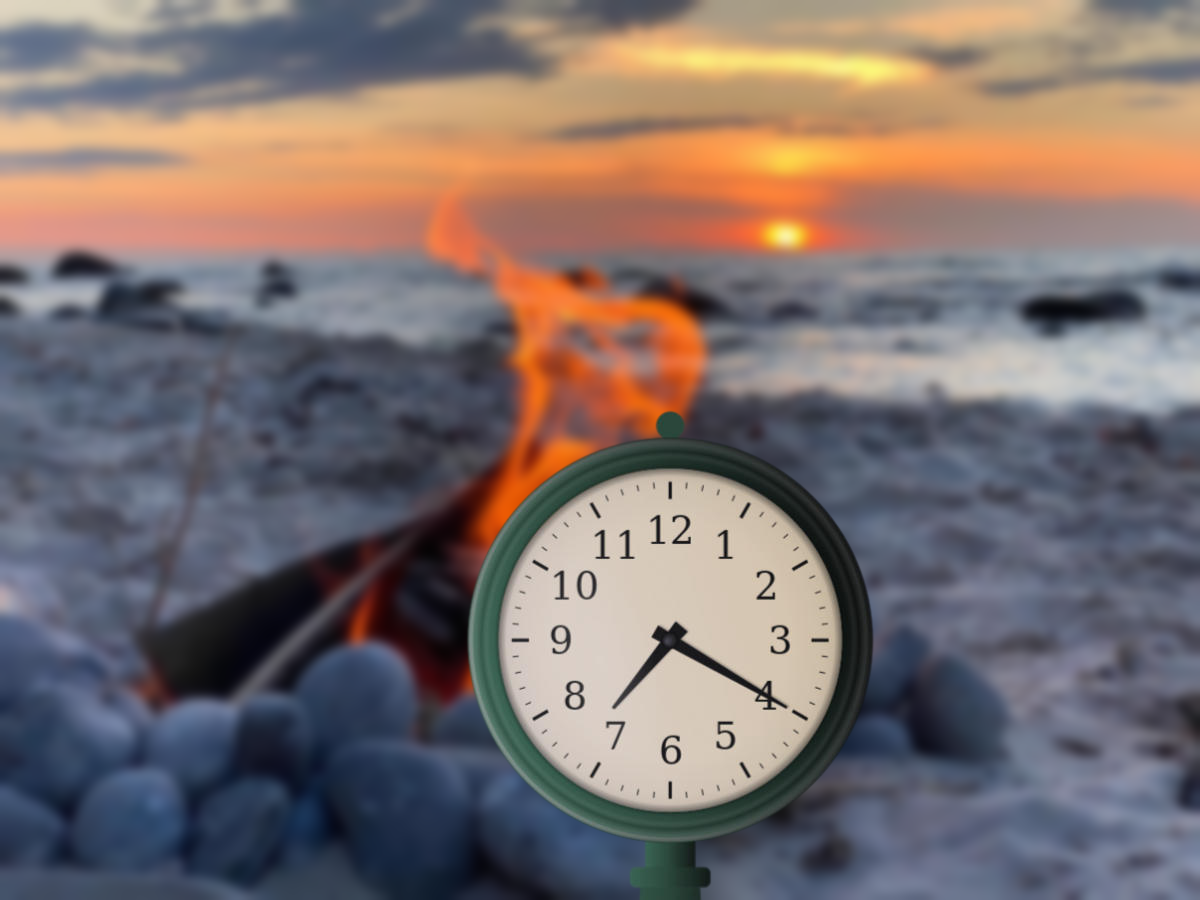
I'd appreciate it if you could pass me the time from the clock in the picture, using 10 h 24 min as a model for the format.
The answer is 7 h 20 min
